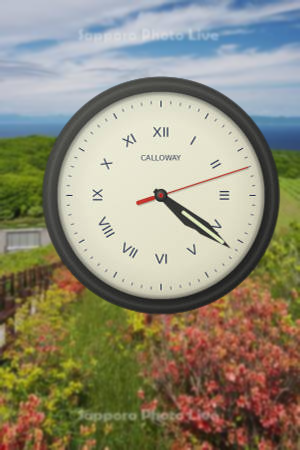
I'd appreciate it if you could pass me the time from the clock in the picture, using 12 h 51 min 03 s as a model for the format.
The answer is 4 h 21 min 12 s
